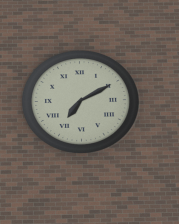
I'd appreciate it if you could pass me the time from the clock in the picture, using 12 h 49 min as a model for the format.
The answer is 7 h 10 min
